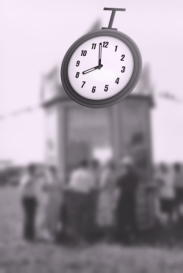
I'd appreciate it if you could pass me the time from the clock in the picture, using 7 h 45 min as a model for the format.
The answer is 7 h 58 min
